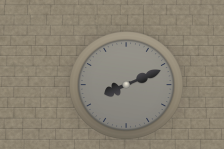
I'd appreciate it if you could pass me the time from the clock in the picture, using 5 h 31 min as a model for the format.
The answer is 8 h 11 min
